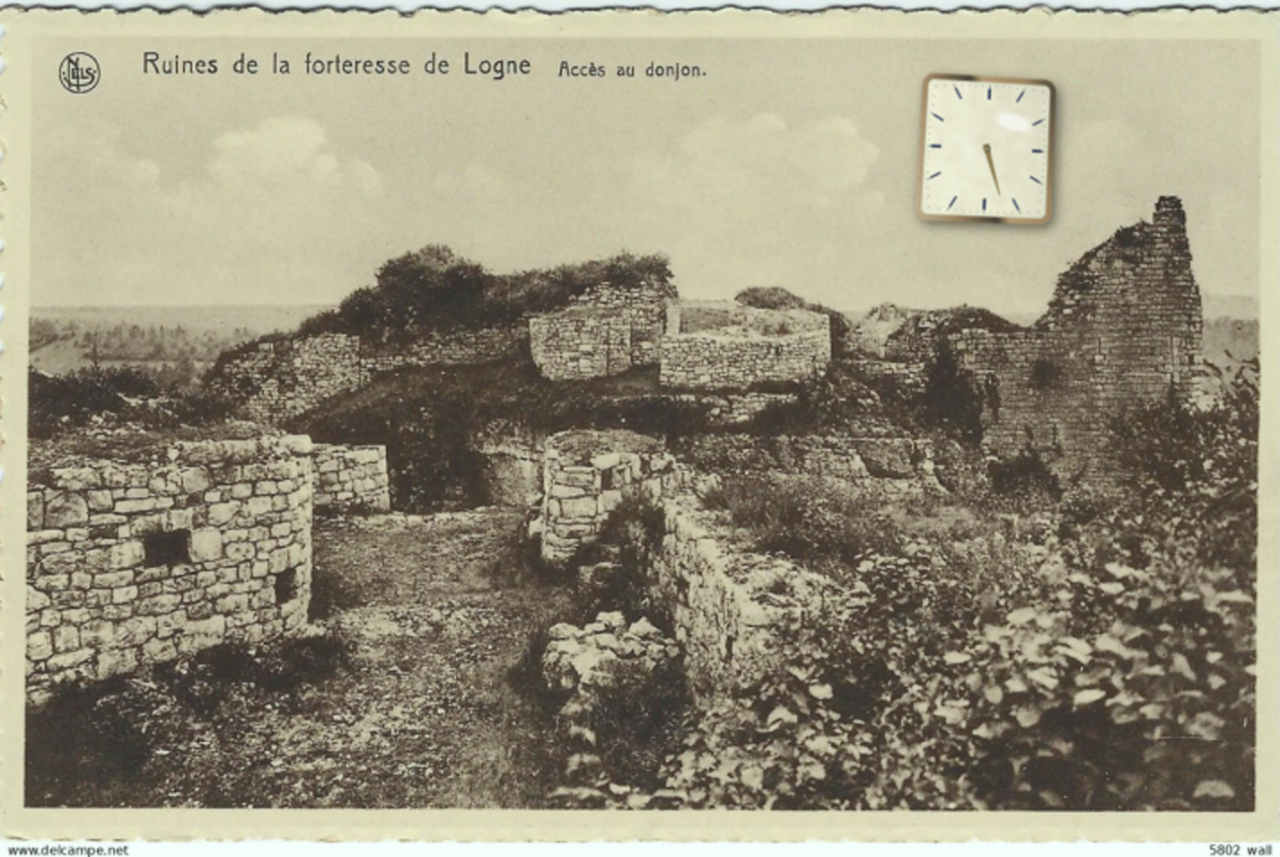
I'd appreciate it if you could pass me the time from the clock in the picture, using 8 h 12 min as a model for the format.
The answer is 5 h 27 min
